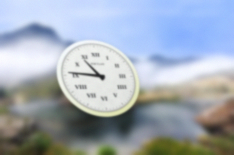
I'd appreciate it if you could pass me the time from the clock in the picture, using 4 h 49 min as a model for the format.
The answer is 10 h 46 min
